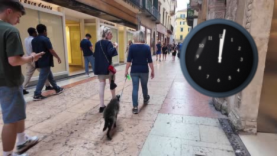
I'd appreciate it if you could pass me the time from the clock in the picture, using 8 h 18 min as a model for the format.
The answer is 12 h 01 min
